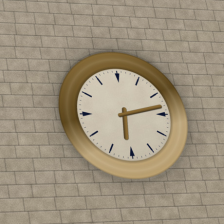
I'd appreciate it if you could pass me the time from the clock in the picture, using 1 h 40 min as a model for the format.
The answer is 6 h 13 min
